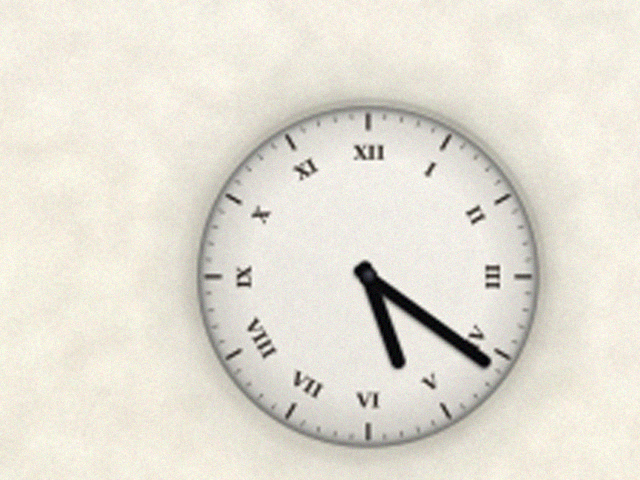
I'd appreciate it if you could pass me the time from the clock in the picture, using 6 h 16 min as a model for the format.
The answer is 5 h 21 min
